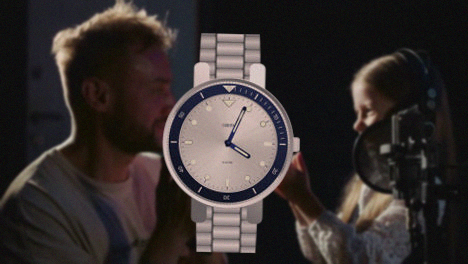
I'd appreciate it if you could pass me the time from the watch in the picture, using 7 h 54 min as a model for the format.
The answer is 4 h 04 min
